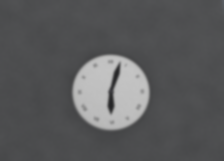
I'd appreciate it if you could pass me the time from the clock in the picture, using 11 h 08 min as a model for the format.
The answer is 6 h 03 min
